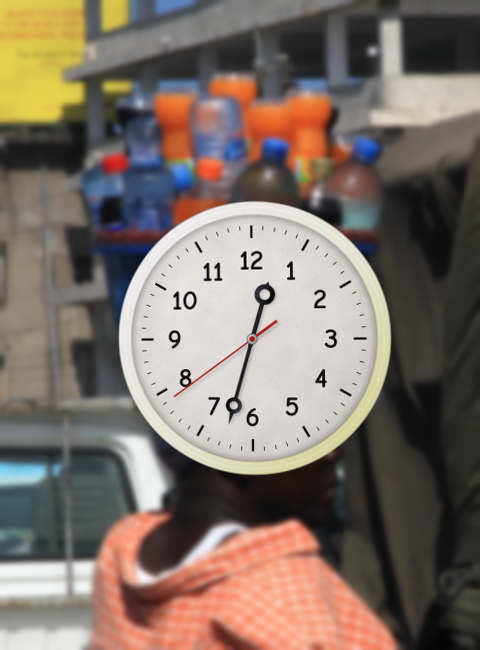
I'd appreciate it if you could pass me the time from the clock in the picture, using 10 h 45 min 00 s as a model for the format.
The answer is 12 h 32 min 39 s
